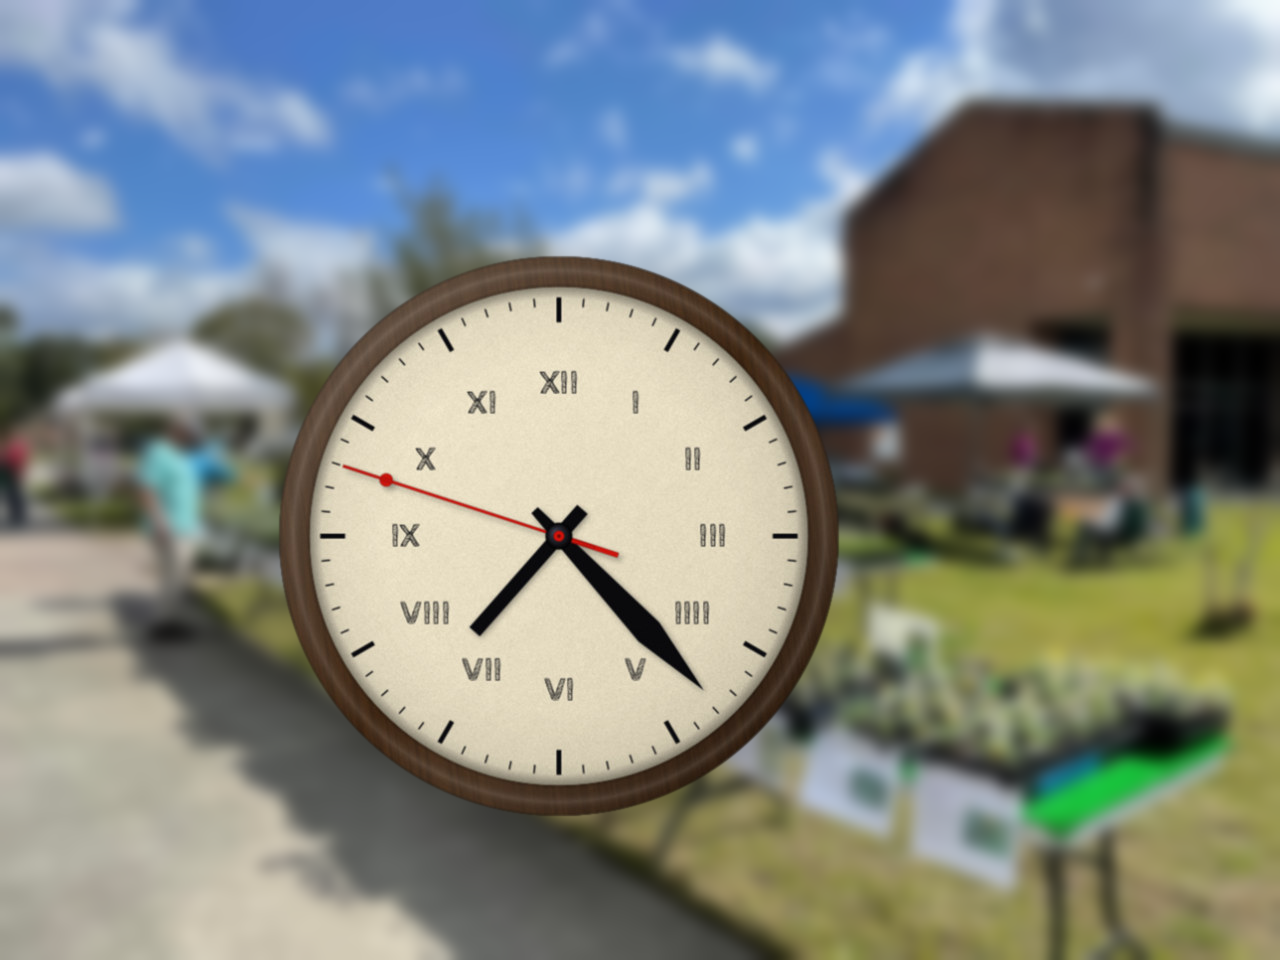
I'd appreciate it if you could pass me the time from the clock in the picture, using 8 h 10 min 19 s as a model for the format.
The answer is 7 h 22 min 48 s
